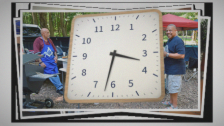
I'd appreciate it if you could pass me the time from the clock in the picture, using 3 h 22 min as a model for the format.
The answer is 3 h 32 min
